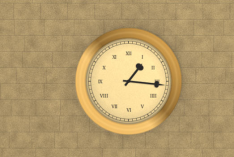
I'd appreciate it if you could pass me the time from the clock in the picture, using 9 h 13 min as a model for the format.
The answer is 1 h 16 min
